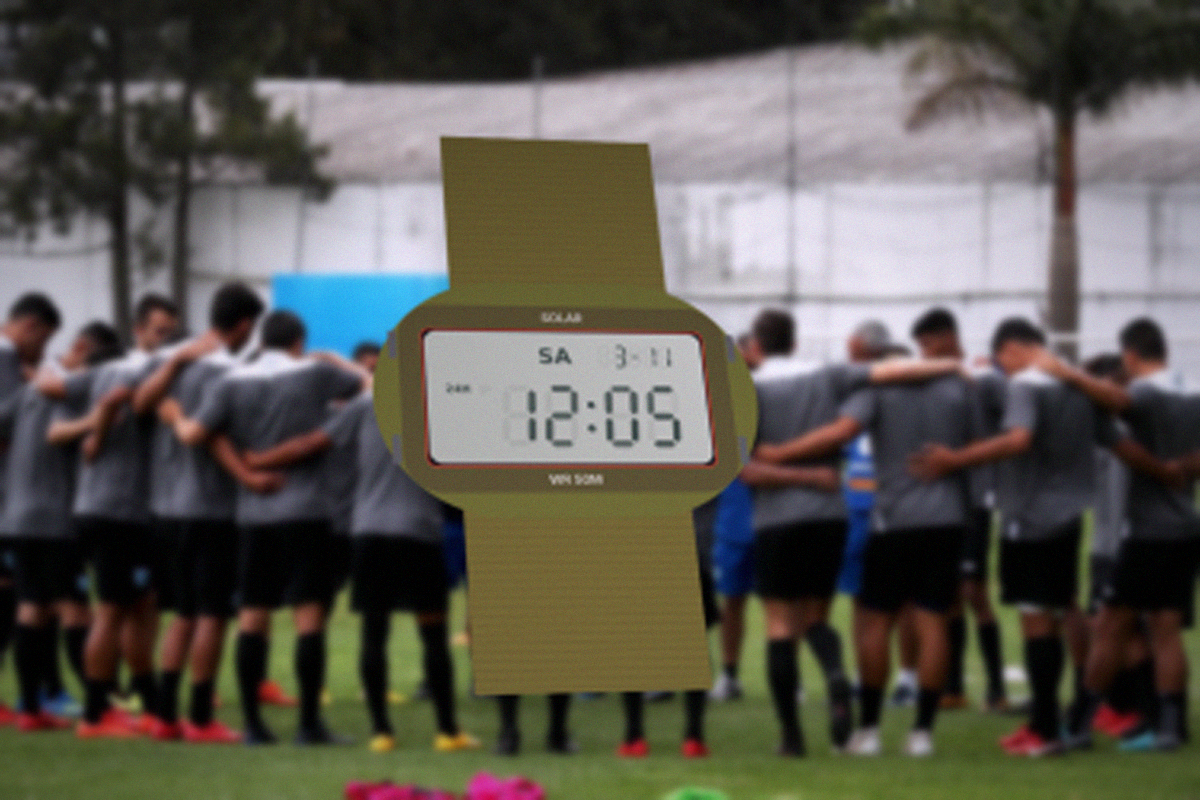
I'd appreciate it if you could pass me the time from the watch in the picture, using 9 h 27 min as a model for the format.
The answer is 12 h 05 min
